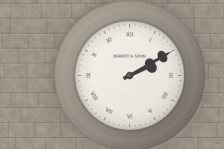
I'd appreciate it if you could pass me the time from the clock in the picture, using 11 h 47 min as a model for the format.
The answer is 2 h 10 min
